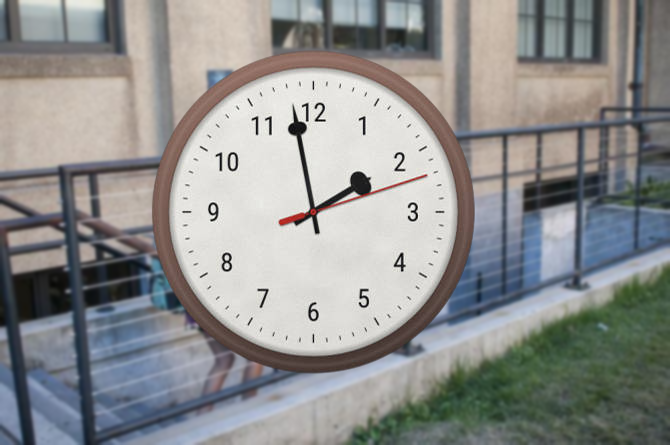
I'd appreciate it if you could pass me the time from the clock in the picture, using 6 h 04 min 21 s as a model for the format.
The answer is 1 h 58 min 12 s
